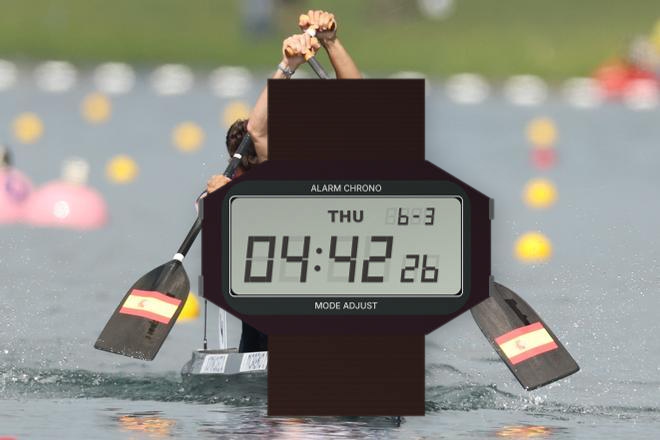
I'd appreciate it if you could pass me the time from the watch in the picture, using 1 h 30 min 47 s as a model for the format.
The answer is 4 h 42 min 26 s
